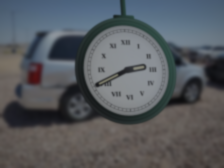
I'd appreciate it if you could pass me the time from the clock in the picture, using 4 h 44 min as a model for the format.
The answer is 2 h 41 min
